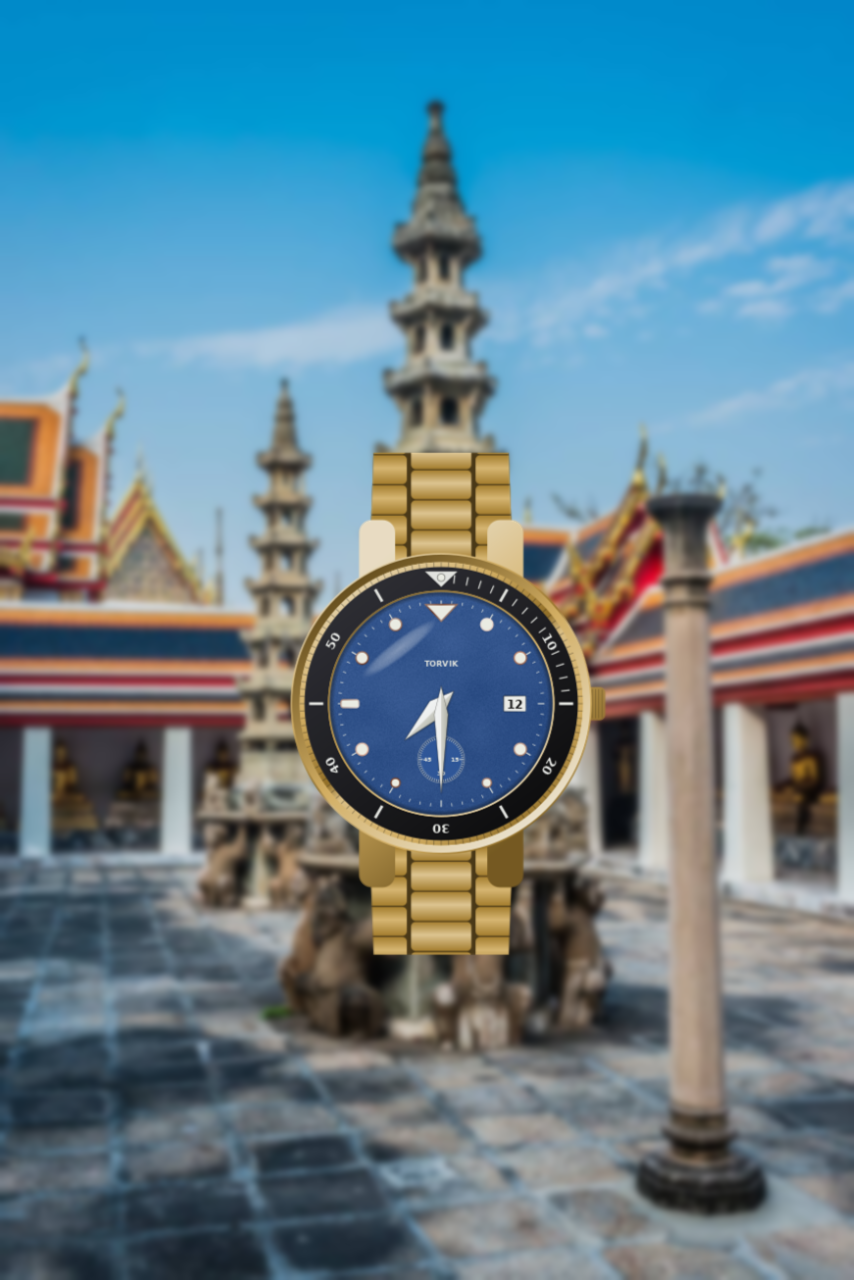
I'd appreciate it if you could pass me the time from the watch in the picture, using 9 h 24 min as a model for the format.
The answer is 7 h 30 min
